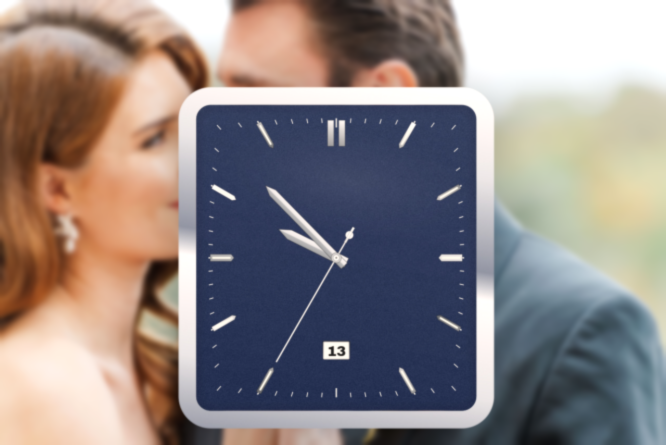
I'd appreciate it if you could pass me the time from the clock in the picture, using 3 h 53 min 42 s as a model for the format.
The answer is 9 h 52 min 35 s
